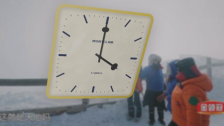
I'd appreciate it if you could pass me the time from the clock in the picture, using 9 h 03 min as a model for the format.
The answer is 4 h 00 min
